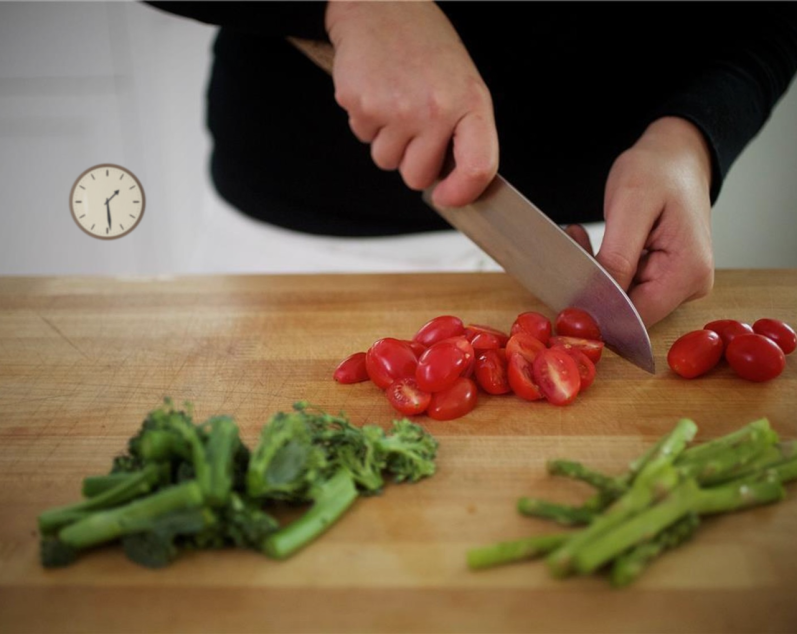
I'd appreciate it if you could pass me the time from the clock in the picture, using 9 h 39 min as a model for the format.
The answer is 1 h 29 min
